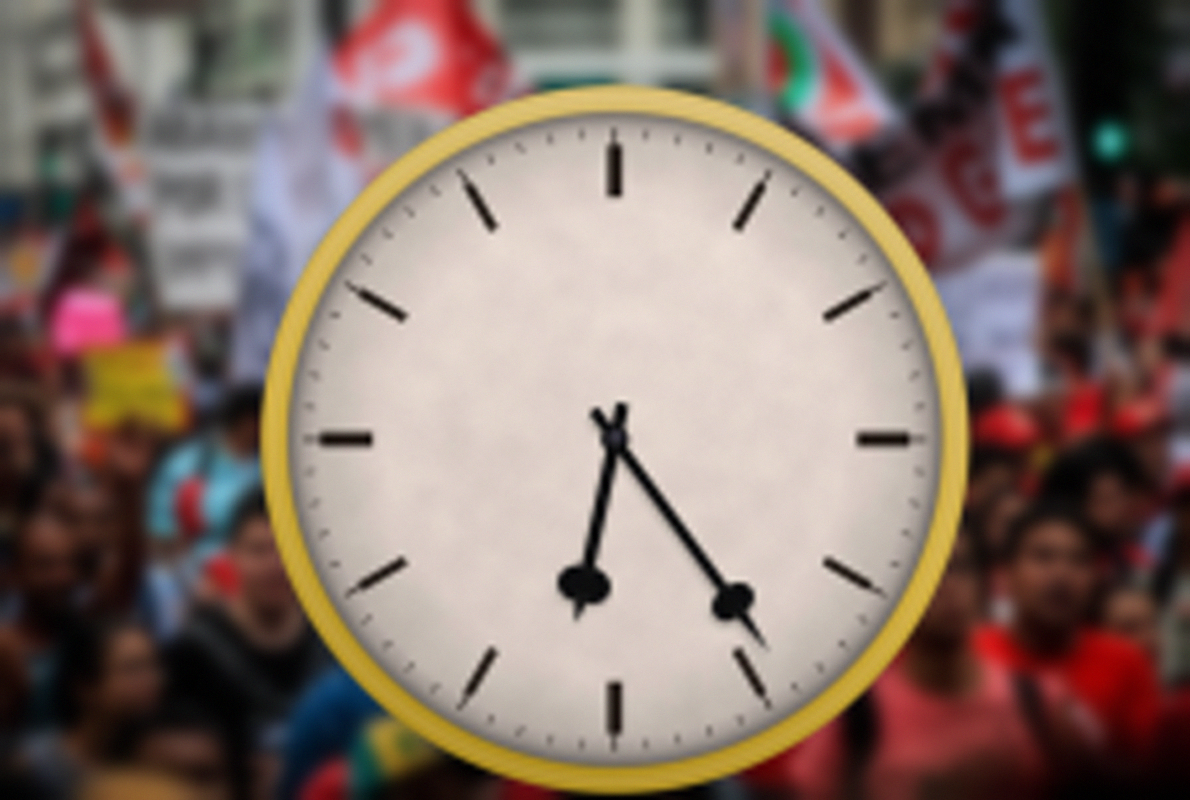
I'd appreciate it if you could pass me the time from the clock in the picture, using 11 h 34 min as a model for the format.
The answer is 6 h 24 min
